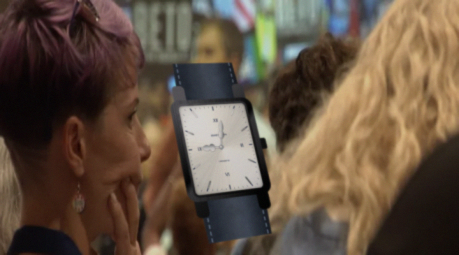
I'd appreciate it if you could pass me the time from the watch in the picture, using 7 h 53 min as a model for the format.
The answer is 9 h 02 min
